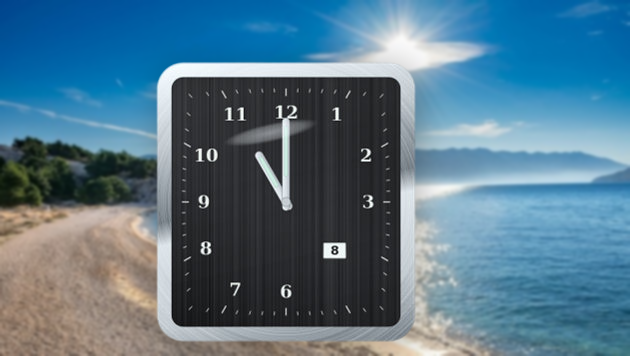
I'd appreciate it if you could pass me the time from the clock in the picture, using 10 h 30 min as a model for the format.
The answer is 11 h 00 min
